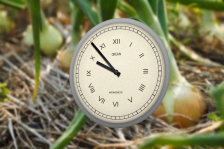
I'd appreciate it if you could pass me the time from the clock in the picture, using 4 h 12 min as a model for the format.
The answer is 9 h 53 min
